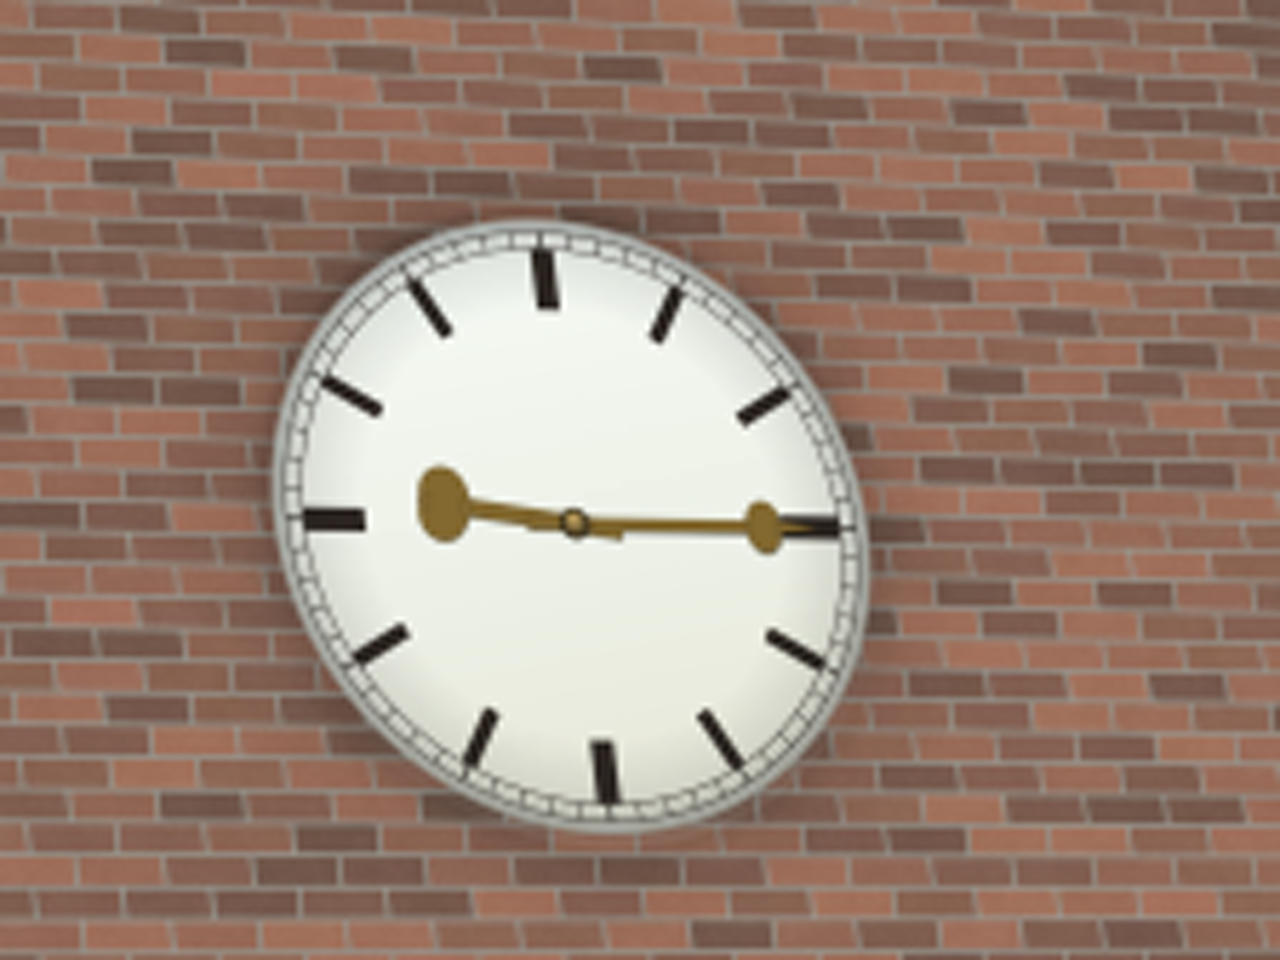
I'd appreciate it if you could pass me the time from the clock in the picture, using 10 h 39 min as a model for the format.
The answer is 9 h 15 min
